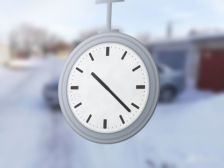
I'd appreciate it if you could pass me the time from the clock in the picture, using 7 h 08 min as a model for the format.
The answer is 10 h 22 min
